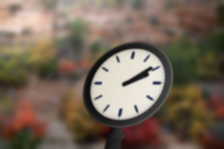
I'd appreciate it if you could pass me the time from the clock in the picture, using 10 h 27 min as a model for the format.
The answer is 2 h 09 min
